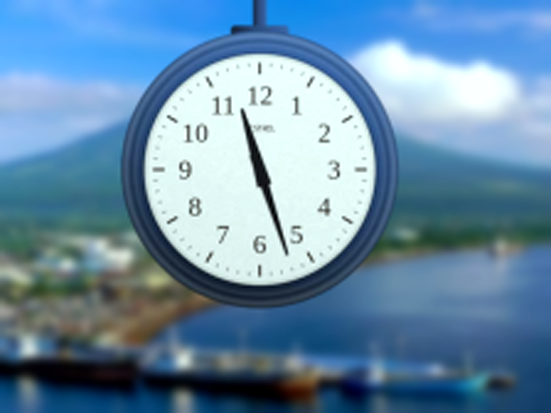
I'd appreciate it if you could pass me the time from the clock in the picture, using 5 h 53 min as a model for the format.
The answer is 11 h 27 min
